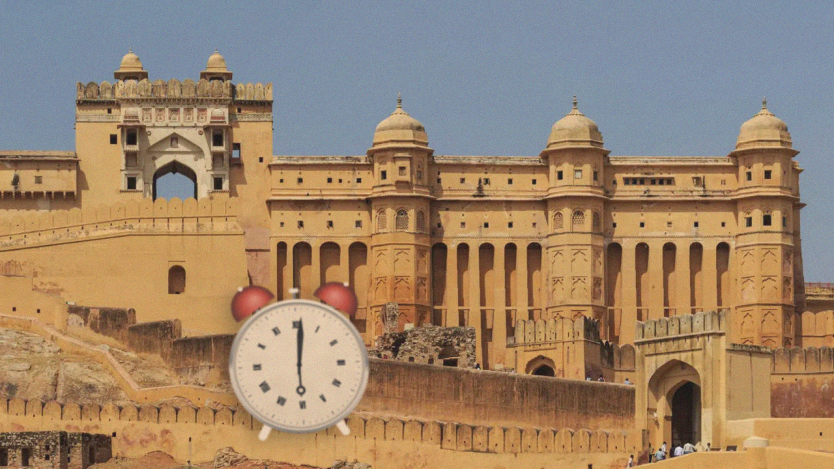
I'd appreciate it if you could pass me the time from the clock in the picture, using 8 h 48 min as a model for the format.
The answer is 6 h 01 min
